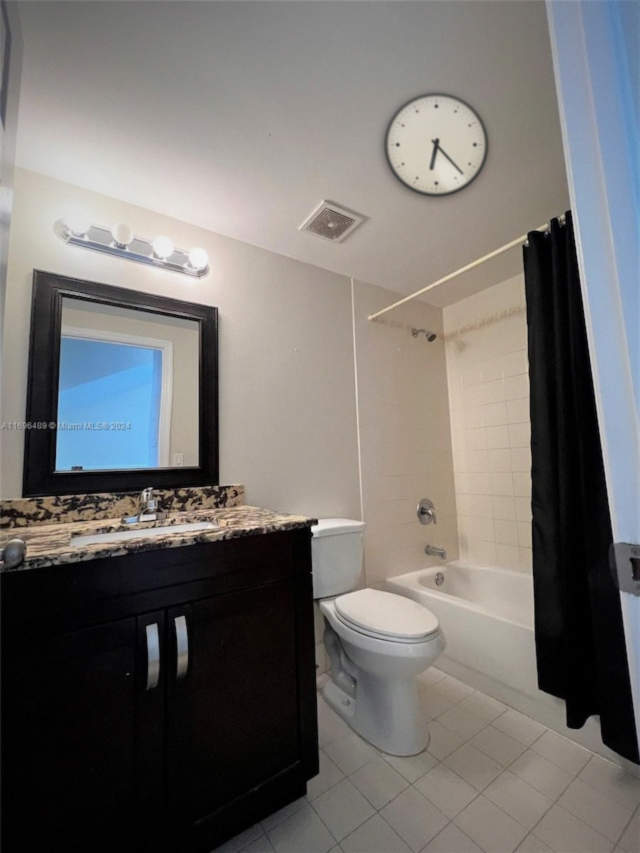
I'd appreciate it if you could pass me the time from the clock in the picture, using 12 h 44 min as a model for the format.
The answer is 6 h 23 min
